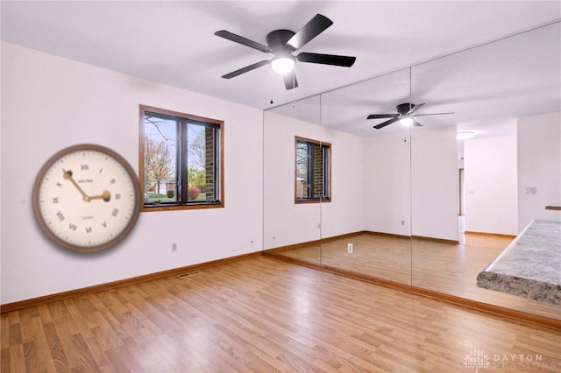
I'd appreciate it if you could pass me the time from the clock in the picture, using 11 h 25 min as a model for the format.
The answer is 2 h 54 min
